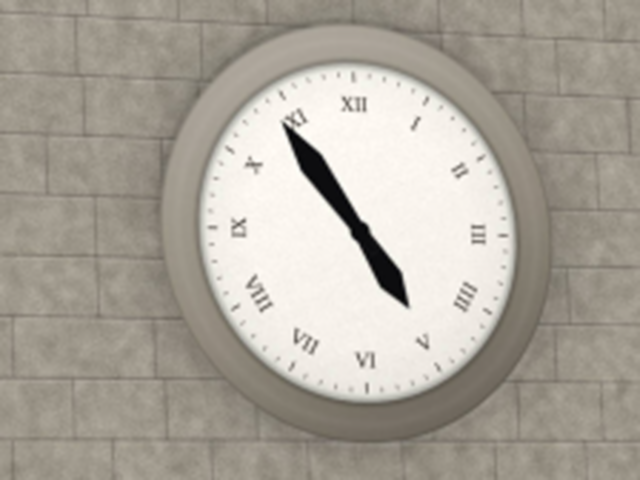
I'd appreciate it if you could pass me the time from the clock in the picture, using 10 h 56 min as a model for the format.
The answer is 4 h 54 min
